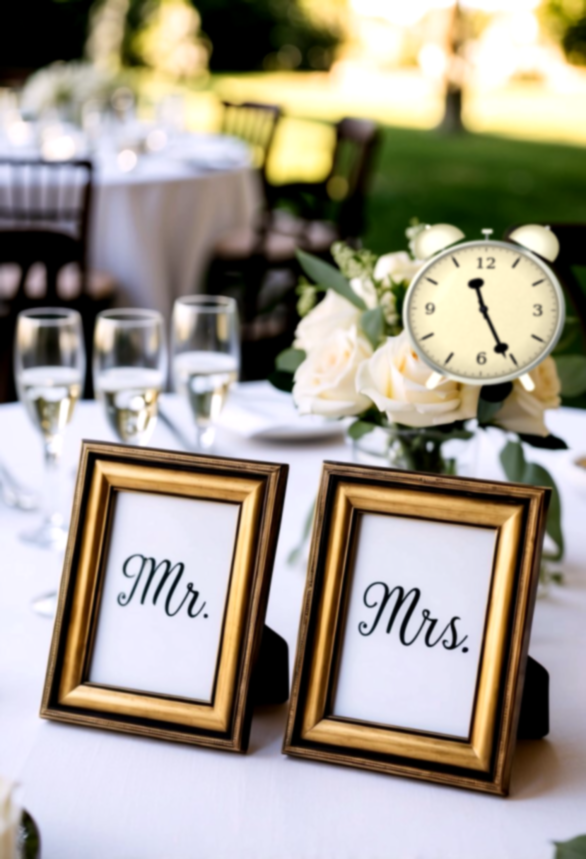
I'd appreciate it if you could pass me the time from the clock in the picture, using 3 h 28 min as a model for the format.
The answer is 11 h 26 min
